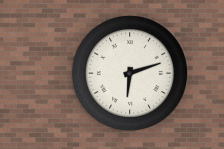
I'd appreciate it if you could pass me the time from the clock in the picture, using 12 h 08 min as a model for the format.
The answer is 6 h 12 min
